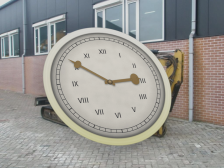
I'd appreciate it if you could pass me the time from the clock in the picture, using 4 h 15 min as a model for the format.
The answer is 2 h 51 min
